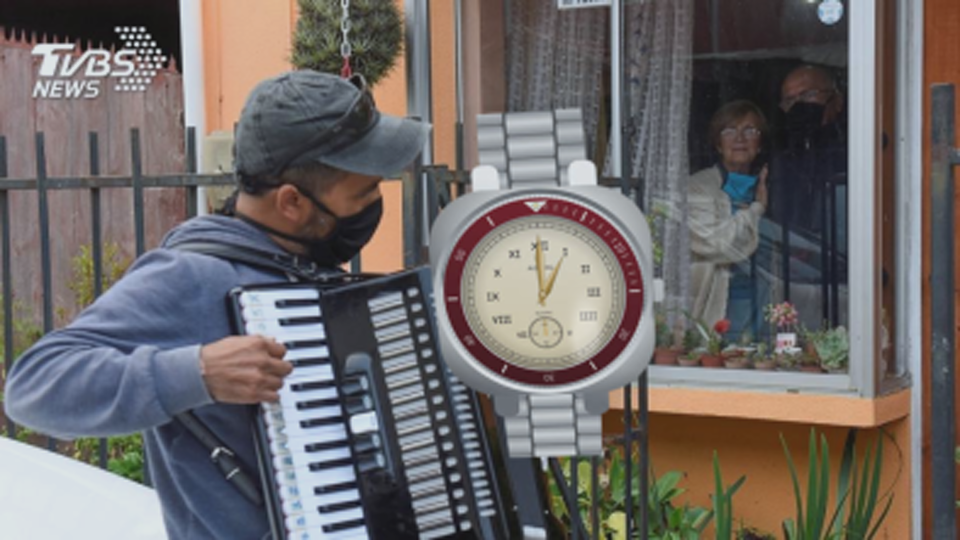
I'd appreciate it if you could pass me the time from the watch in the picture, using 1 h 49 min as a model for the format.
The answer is 1 h 00 min
